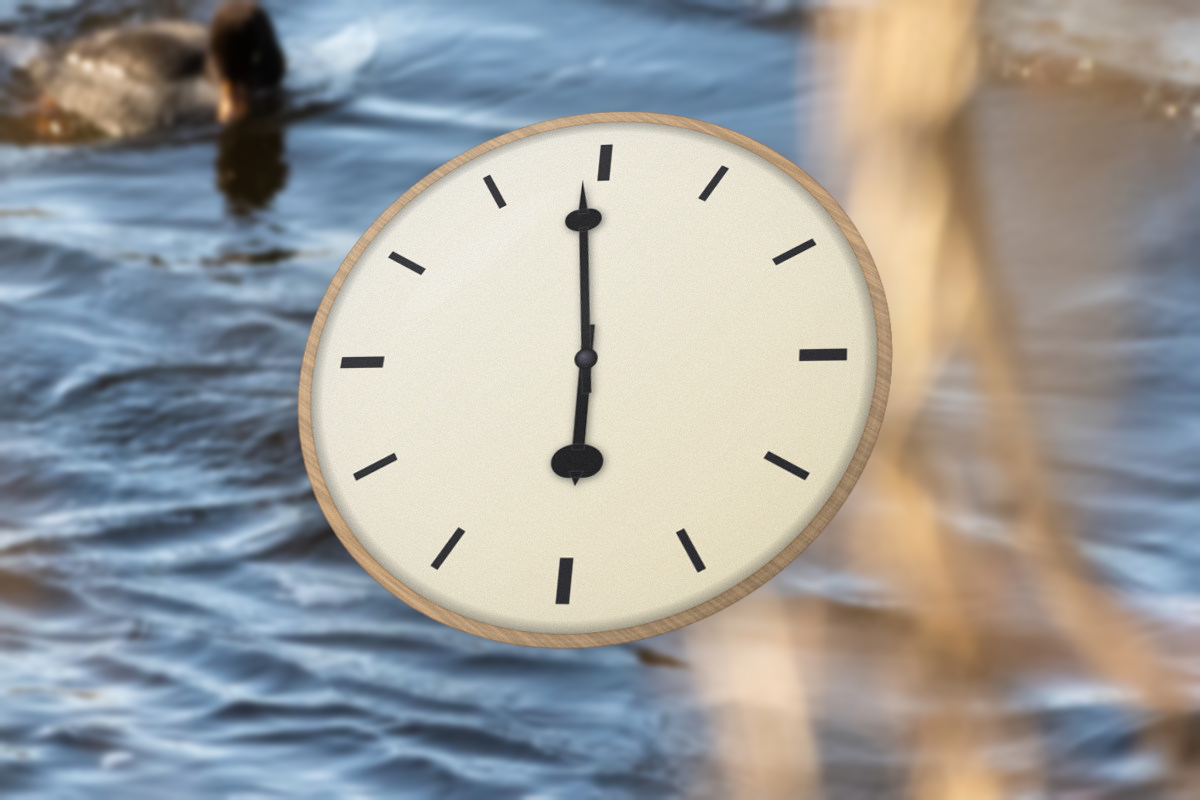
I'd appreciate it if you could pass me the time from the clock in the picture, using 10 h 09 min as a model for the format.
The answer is 5 h 59 min
